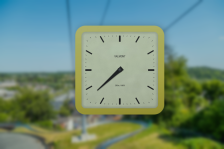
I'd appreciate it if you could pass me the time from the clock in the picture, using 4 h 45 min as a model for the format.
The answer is 7 h 38 min
